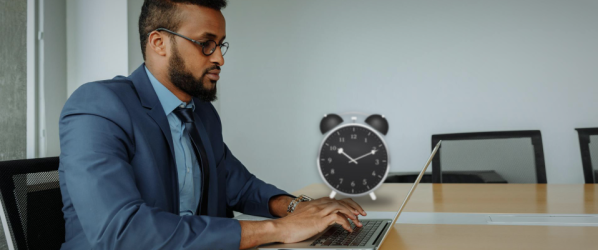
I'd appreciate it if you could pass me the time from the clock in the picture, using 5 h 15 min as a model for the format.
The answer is 10 h 11 min
